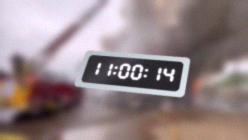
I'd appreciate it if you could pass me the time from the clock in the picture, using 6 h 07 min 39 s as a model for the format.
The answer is 11 h 00 min 14 s
